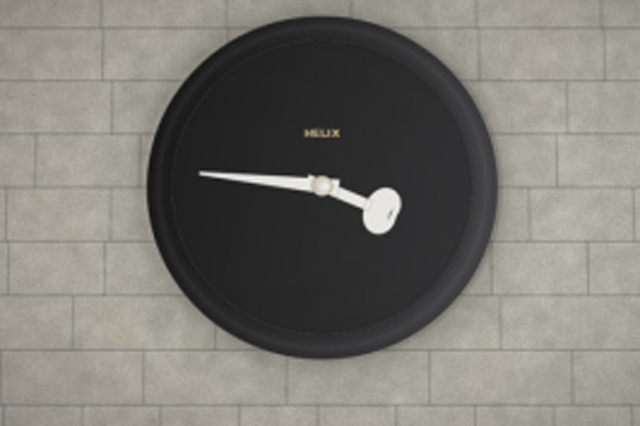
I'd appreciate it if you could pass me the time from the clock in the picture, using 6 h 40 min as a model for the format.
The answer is 3 h 46 min
